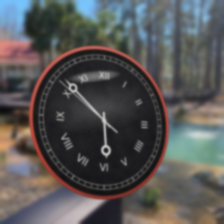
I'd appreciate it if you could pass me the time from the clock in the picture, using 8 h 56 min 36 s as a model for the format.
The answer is 5 h 51 min 51 s
